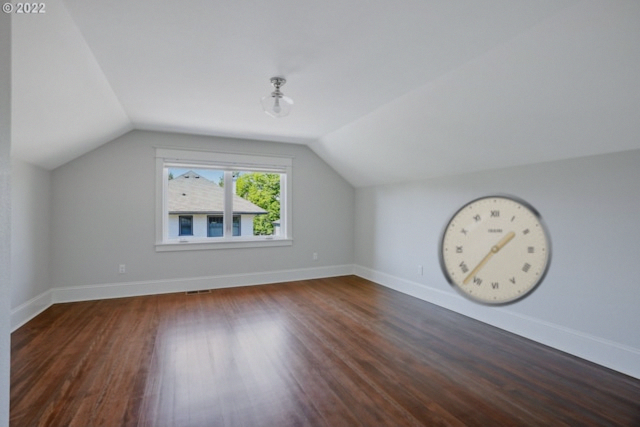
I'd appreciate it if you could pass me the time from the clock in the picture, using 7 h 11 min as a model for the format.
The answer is 1 h 37 min
